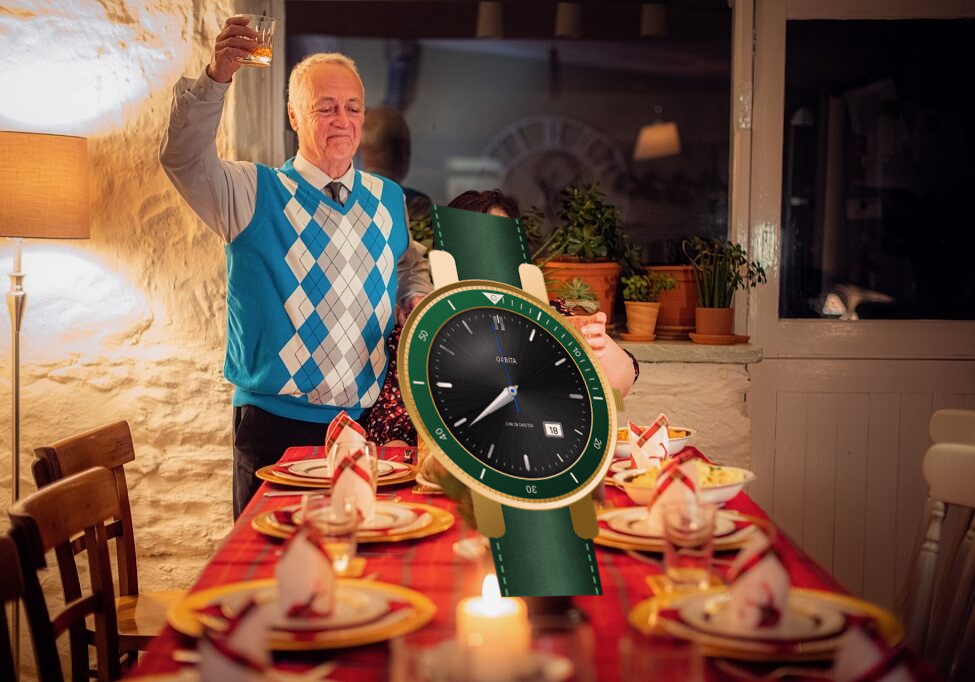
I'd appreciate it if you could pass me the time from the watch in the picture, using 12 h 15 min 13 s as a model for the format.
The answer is 7 h 38 min 59 s
